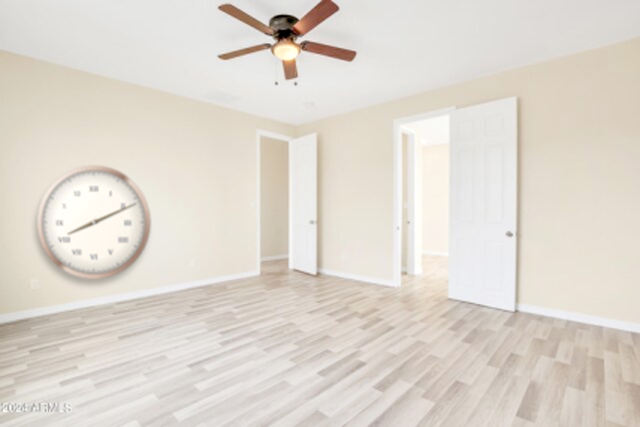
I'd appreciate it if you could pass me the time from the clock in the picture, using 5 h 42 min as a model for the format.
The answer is 8 h 11 min
